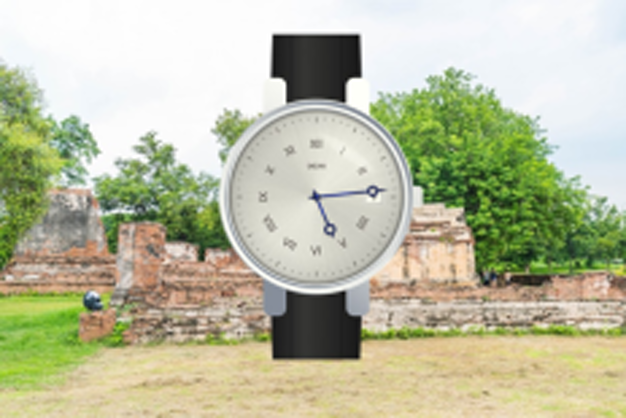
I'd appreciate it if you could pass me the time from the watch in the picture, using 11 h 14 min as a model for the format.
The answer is 5 h 14 min
